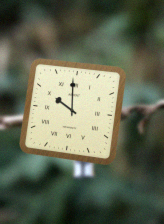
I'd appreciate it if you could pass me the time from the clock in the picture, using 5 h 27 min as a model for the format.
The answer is 9 h 59 min
